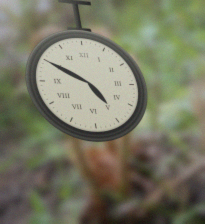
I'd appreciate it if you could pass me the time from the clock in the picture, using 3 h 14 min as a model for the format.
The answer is 4 h 50 min
